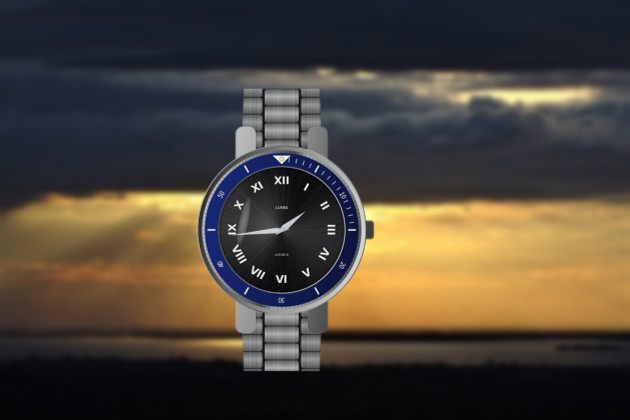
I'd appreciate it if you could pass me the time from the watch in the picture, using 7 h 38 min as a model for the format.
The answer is 1 h 44 min
